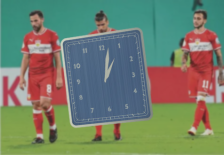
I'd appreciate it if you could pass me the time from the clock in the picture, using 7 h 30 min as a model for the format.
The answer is 1 h 02 min
